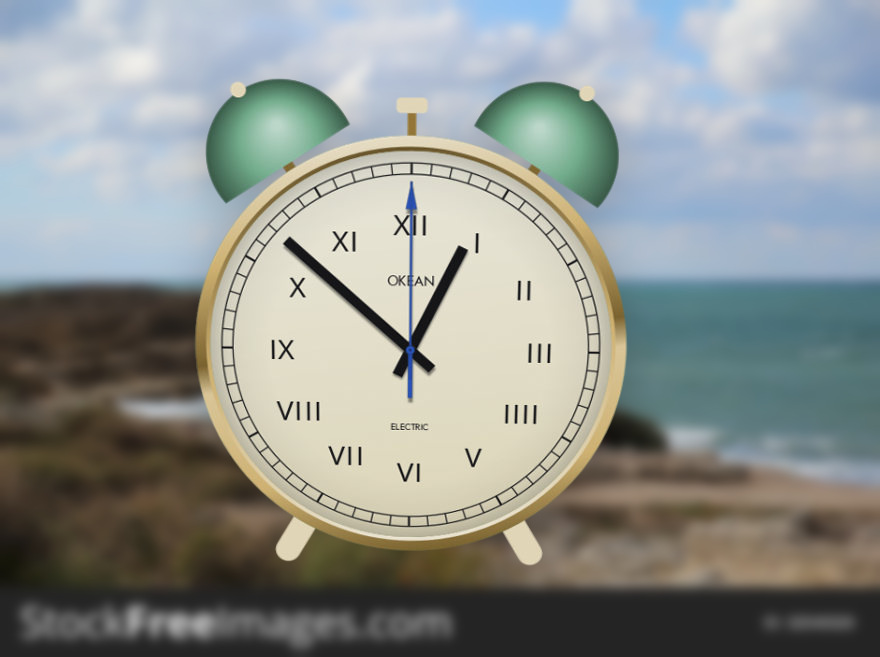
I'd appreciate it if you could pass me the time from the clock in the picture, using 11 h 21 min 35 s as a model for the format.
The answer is 12 h 52 min 00 s
